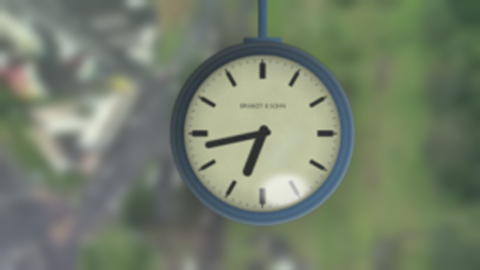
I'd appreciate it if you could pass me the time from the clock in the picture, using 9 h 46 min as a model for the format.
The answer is 6 h 43 min
